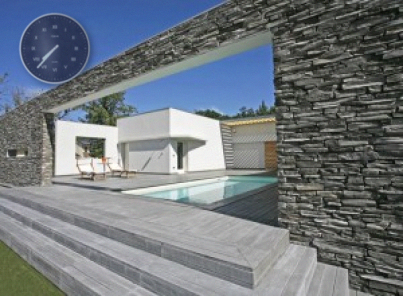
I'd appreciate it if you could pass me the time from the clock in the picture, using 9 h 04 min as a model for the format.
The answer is 7 h 37 min
